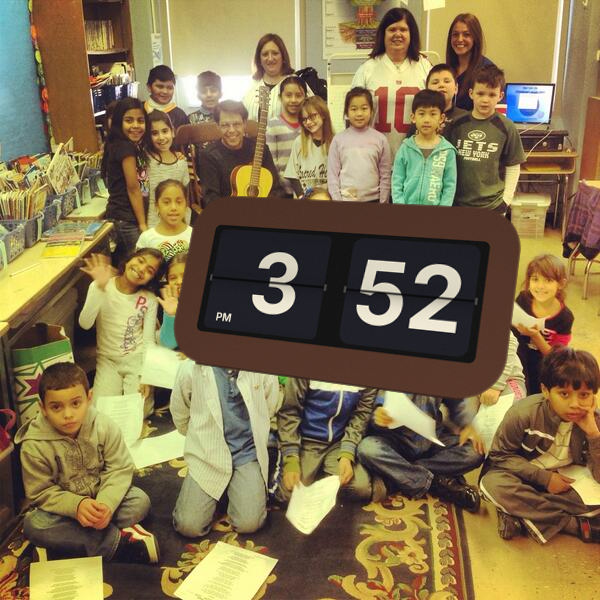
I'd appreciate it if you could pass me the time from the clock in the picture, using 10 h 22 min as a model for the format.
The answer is 3 h 52 min
